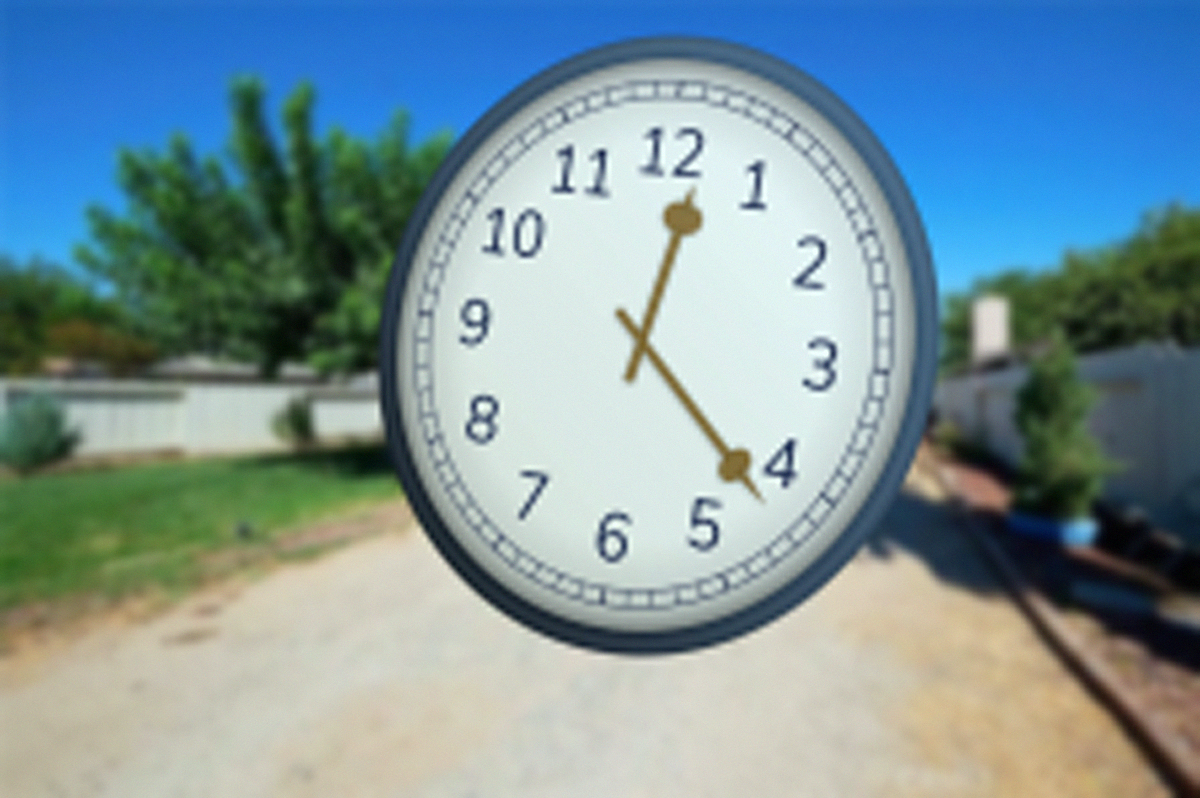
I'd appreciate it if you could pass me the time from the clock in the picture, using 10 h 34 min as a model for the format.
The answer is 12 h 22 min
